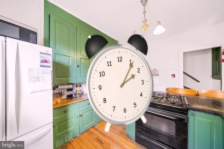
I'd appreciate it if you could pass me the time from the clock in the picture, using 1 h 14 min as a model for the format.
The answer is 2 h 06 min
